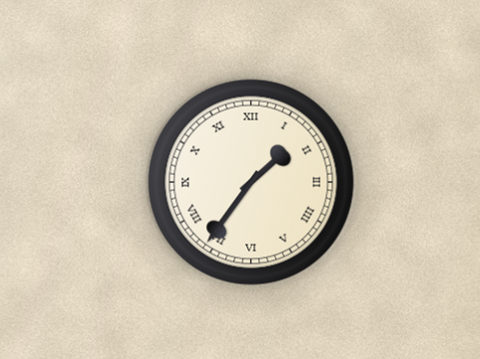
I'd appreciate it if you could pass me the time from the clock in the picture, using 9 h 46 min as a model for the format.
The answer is 1 h 36 min
